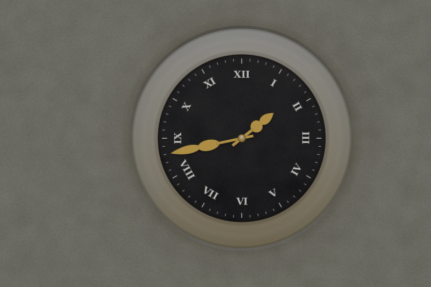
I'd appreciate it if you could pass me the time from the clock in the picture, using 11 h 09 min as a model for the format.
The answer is 1 h 43 min
